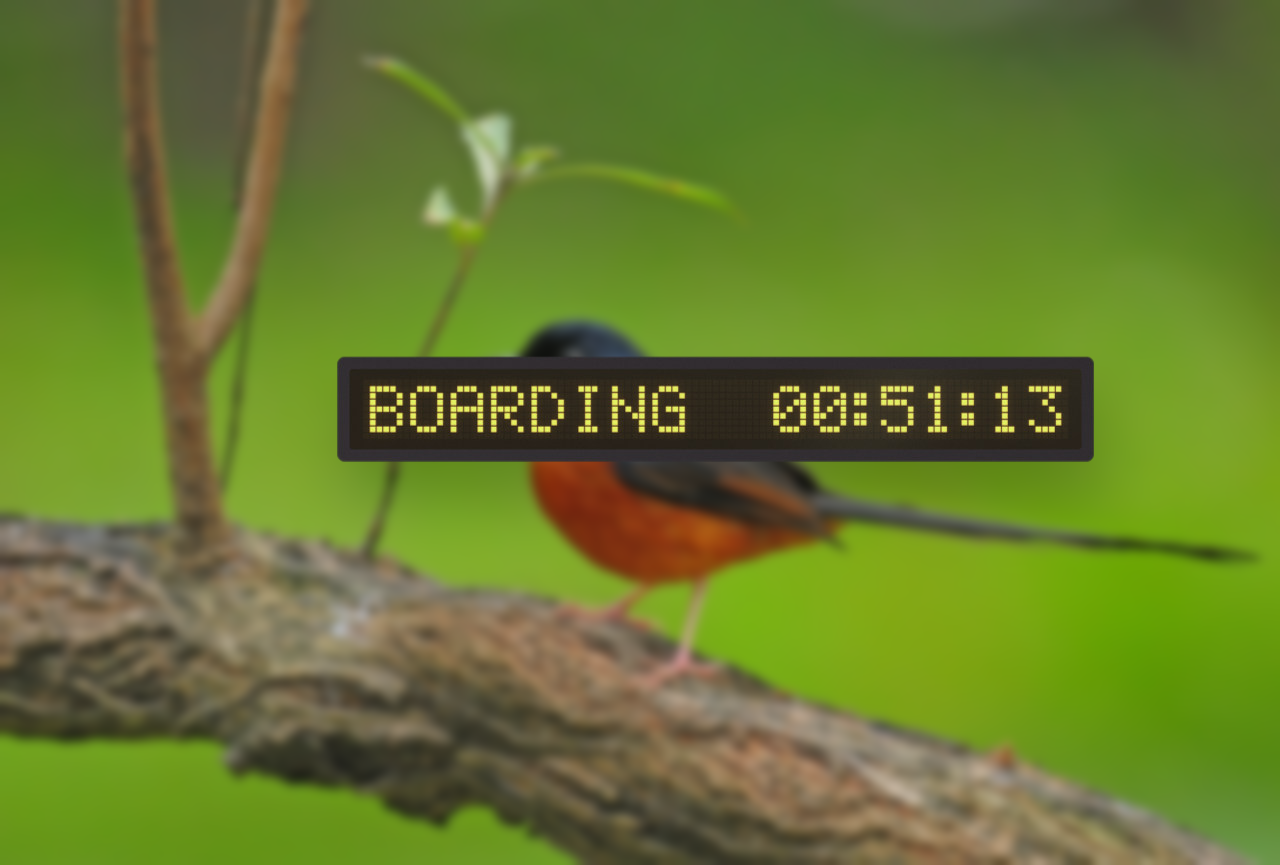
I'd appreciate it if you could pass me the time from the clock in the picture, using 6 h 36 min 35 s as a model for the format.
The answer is 0 h 51 min 13 s
